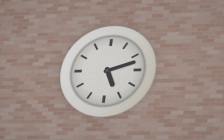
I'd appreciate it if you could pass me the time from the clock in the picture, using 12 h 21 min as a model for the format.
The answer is 5 h 12 min
